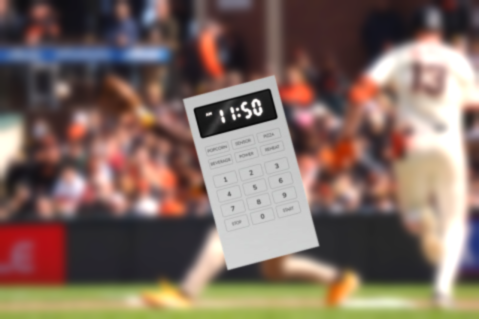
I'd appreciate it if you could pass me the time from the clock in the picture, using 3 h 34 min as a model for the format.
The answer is 11 h 50 min
